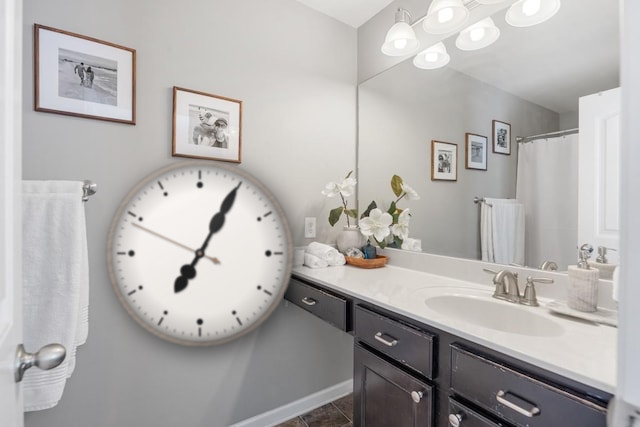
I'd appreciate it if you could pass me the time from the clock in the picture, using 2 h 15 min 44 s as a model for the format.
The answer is 7 h 04 min 49 s
